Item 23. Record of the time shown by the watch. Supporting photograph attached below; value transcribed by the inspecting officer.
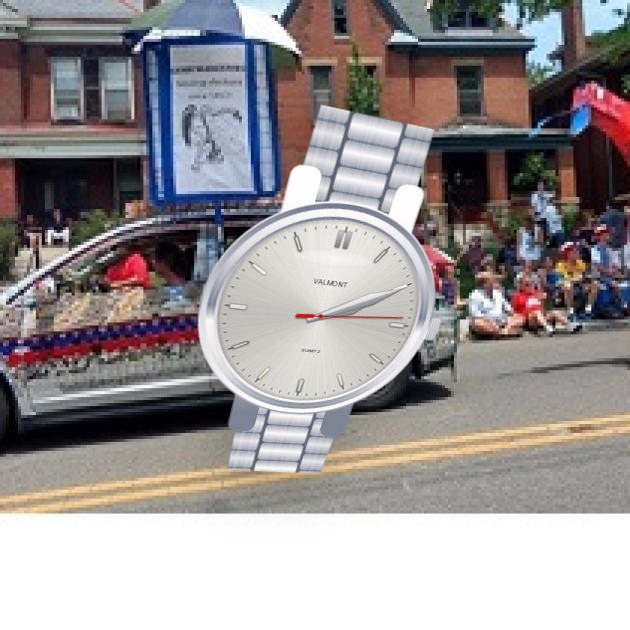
2:10:14
